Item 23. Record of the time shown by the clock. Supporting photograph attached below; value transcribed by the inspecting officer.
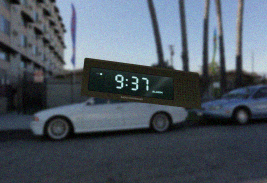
9:37
